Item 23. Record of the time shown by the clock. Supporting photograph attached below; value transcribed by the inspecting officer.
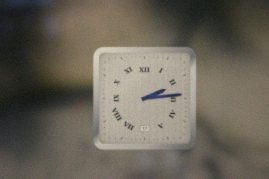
2:14
